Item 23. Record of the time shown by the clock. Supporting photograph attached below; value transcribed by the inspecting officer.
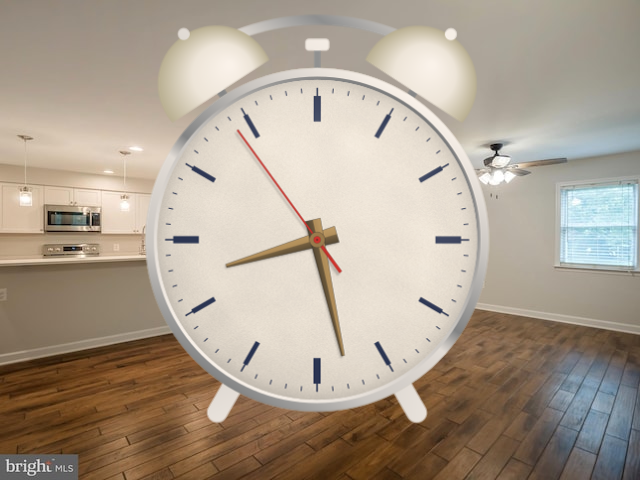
8:27:54
